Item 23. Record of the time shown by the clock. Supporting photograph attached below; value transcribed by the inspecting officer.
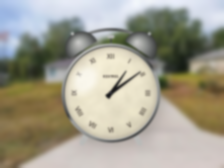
1:09
